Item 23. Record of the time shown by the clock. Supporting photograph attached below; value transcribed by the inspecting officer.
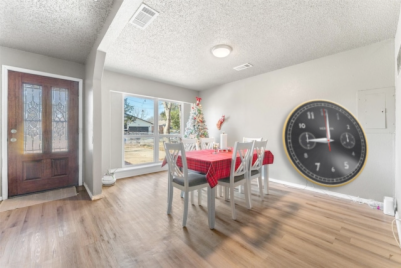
9:01
